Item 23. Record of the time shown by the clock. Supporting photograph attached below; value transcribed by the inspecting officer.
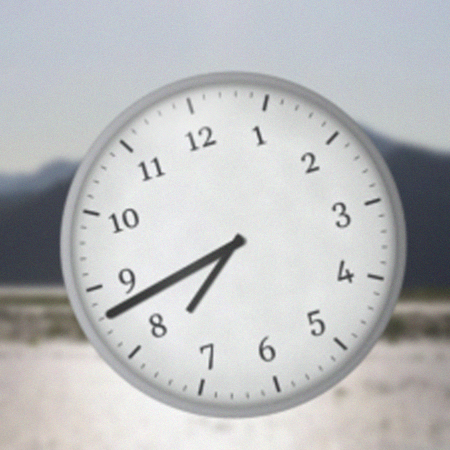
7:43
